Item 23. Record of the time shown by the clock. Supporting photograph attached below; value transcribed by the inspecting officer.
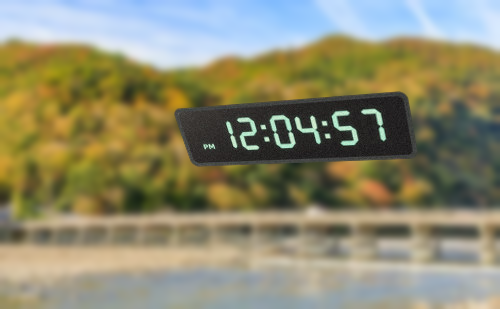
12:04:57
